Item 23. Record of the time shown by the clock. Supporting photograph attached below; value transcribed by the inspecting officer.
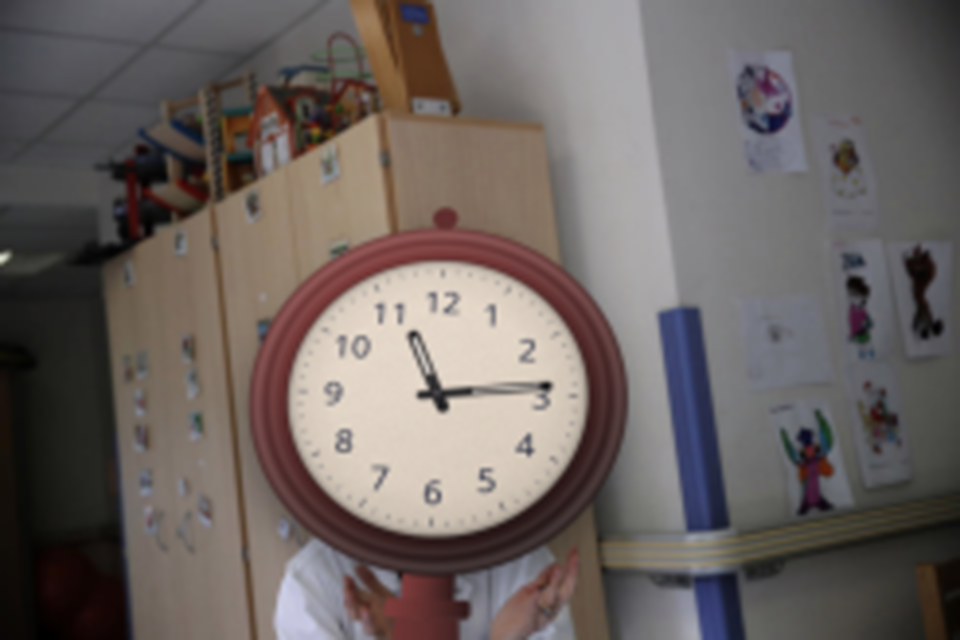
11:14
